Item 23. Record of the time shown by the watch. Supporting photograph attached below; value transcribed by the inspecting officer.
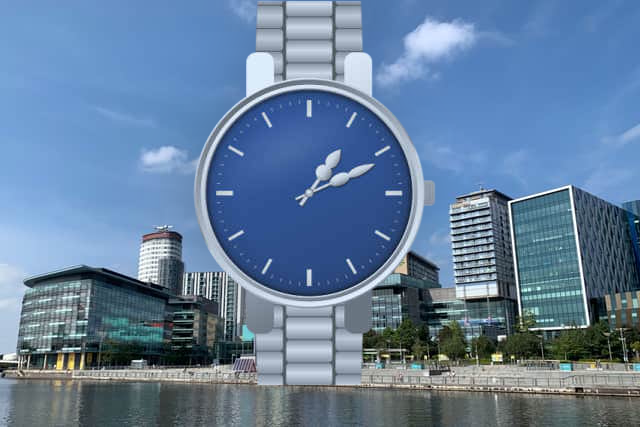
1:11
